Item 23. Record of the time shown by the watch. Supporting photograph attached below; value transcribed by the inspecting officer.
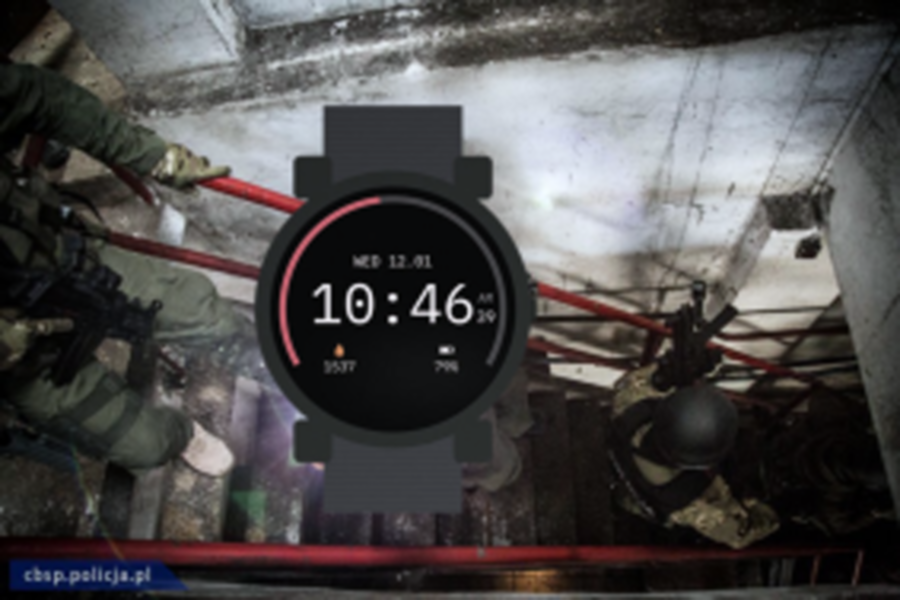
10:46
